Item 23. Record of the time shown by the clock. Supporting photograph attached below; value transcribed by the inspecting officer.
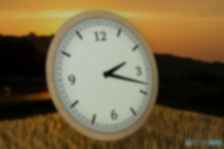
2:18
